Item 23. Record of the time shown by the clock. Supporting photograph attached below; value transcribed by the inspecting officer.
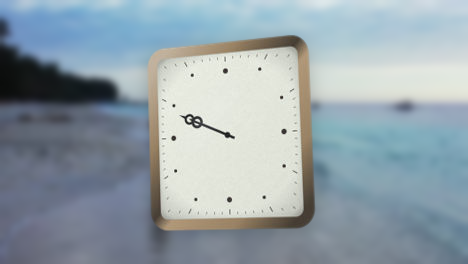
9:49
